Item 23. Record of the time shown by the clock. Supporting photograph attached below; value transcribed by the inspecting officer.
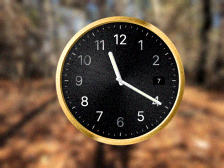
11:20
